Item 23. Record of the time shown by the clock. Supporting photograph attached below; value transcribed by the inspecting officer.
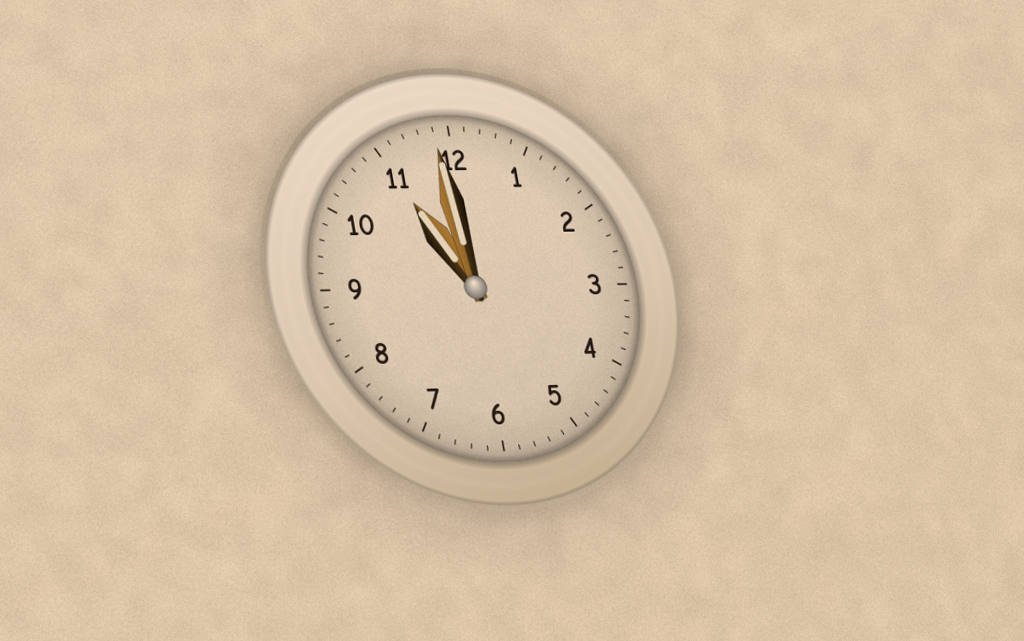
10:59
